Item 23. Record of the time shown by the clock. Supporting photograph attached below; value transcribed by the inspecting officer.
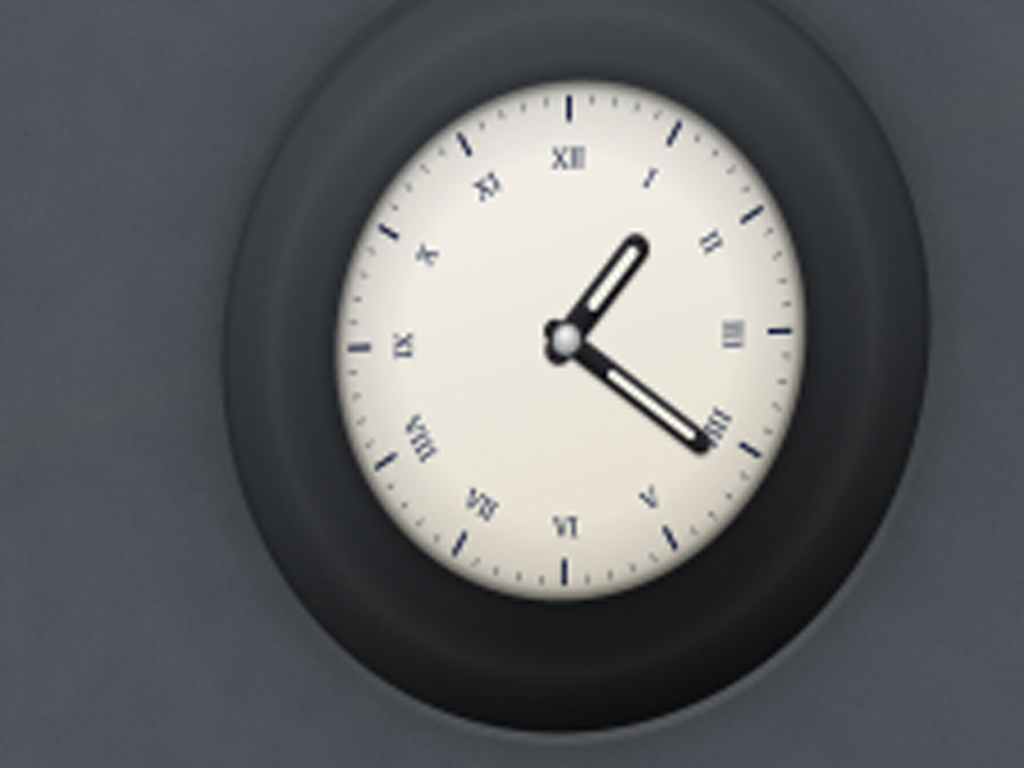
1:21
